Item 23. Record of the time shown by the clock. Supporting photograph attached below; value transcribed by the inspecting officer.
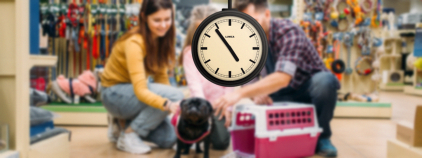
4:54
